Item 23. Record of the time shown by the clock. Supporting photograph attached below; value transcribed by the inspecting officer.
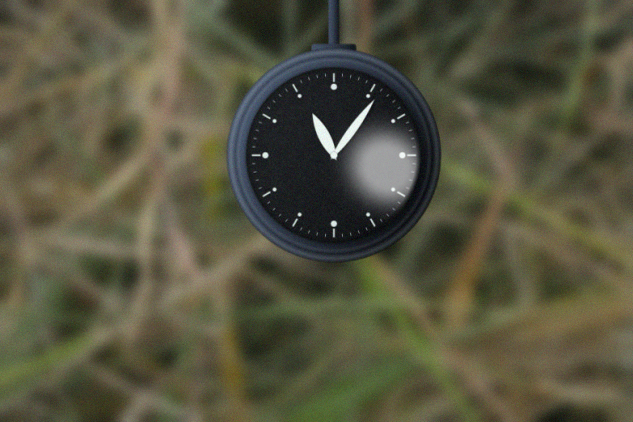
11:06
